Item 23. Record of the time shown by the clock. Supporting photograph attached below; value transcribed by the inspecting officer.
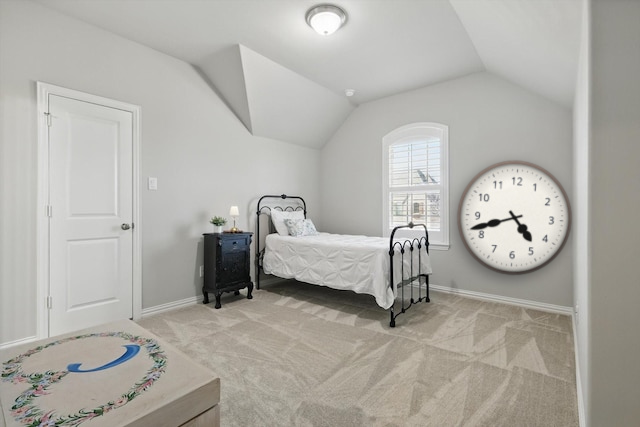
4:42
